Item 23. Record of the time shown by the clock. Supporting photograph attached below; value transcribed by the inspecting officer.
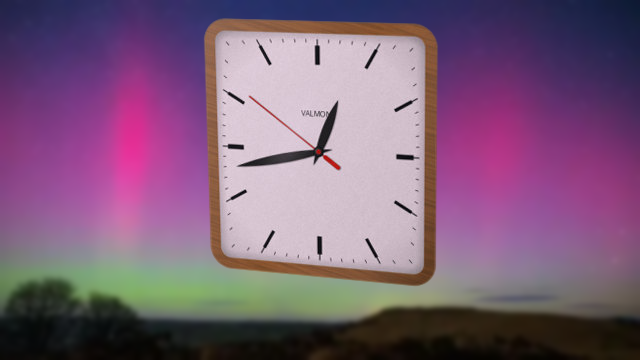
12:42:51
